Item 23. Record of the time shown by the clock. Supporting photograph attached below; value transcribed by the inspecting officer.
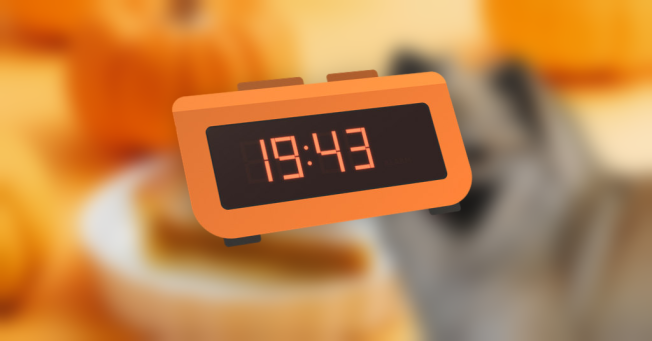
19:43
